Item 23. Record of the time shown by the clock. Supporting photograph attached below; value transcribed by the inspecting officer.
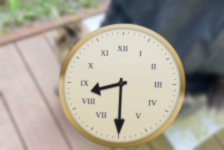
8:30
